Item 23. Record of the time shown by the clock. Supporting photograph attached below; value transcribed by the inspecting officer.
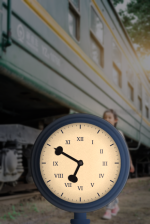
6:50
